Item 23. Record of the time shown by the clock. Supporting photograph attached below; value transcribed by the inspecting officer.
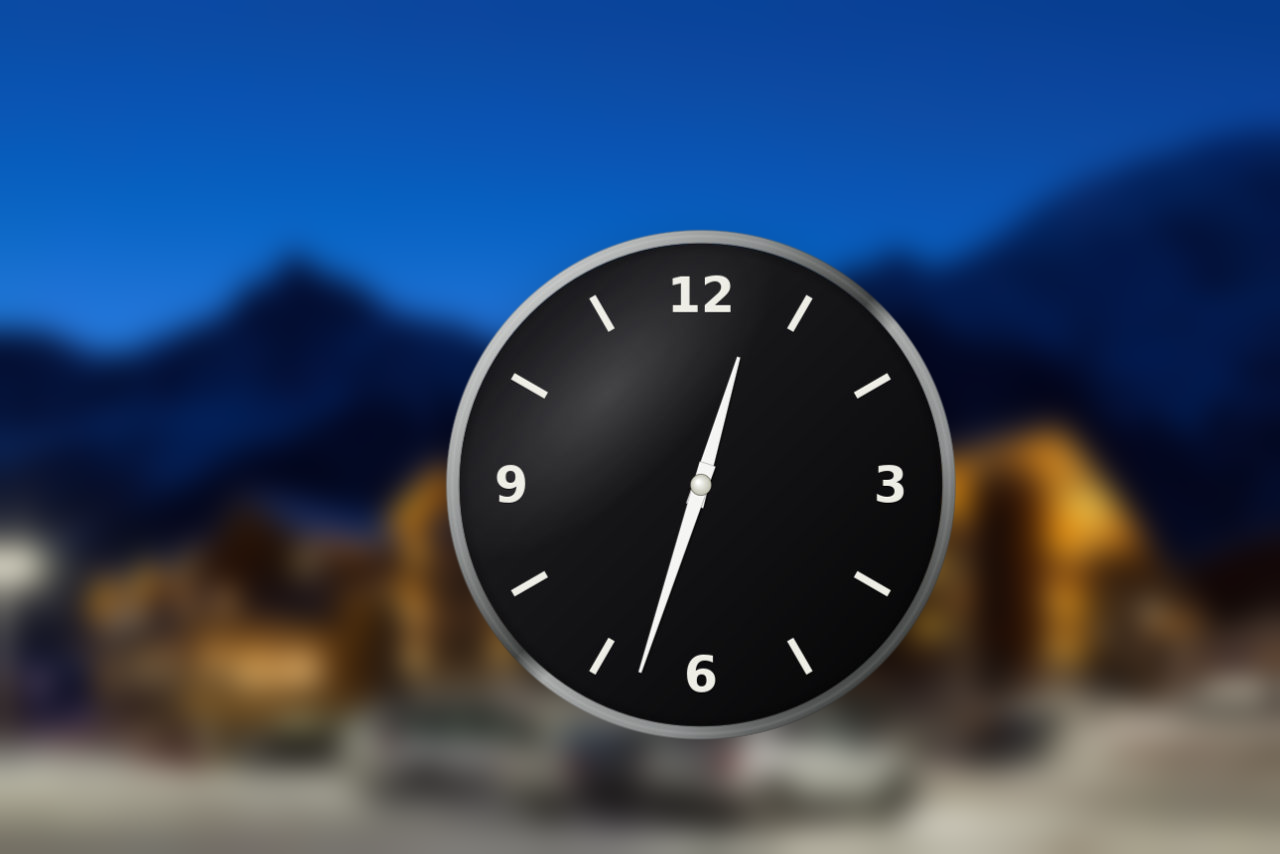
12:33
